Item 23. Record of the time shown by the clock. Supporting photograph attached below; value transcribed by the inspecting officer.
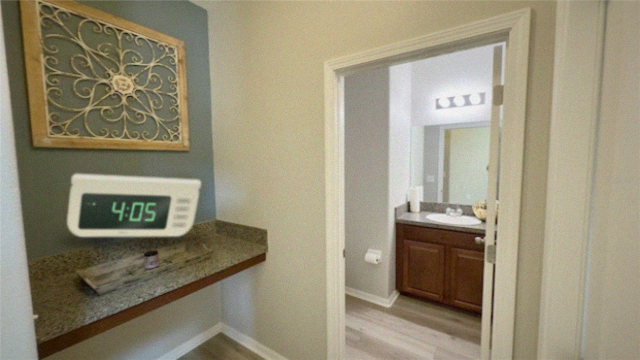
4:05
